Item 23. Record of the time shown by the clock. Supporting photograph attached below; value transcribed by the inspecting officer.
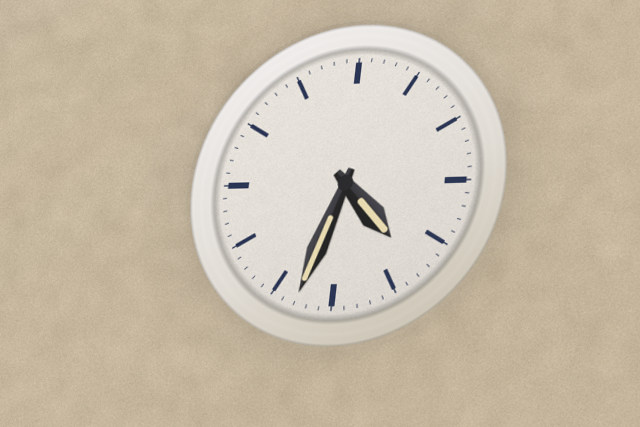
4:33
